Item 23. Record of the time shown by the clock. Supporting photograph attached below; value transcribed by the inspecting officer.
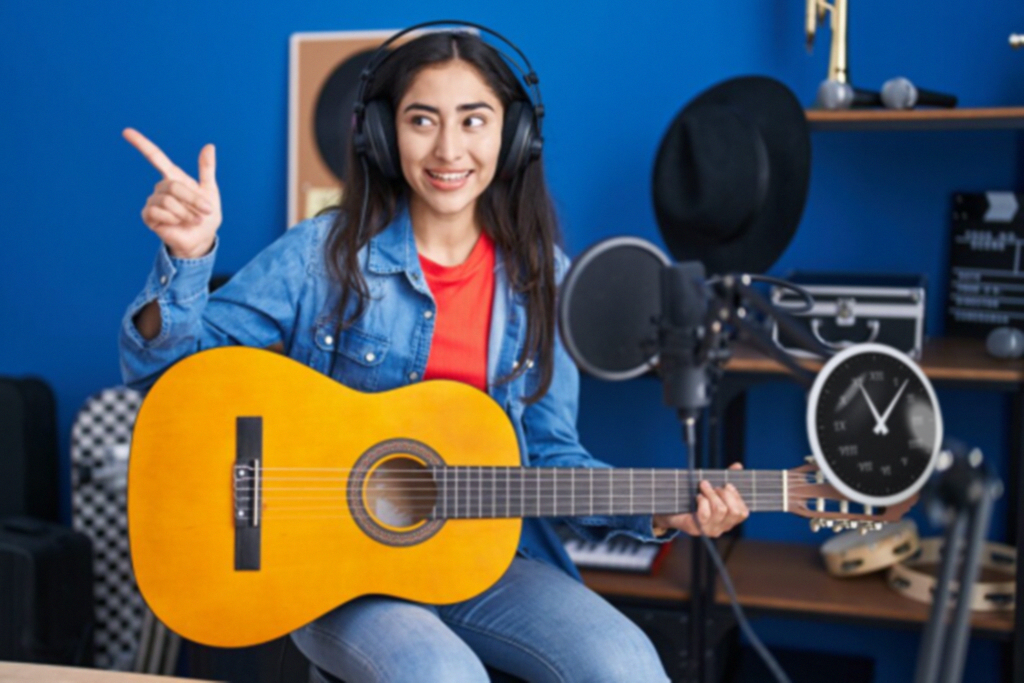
11:07
